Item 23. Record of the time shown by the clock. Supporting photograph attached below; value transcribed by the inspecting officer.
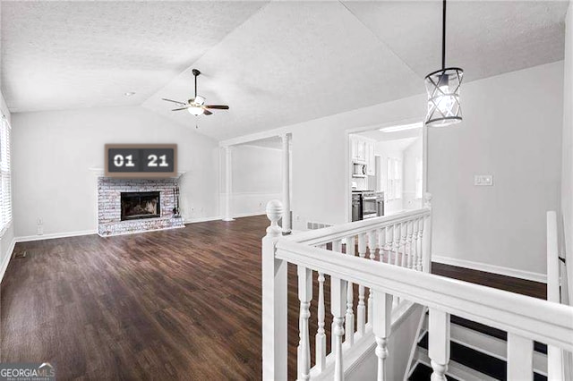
1:21
